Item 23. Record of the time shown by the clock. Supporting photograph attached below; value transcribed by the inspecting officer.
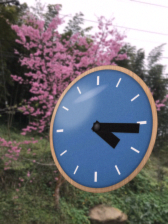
4:16
